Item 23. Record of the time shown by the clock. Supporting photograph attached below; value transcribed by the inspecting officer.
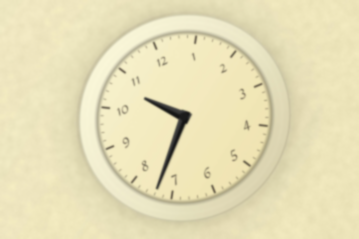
10:37
